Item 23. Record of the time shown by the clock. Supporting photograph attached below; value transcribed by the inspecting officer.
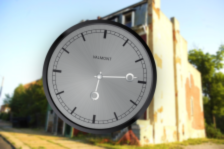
6:14
